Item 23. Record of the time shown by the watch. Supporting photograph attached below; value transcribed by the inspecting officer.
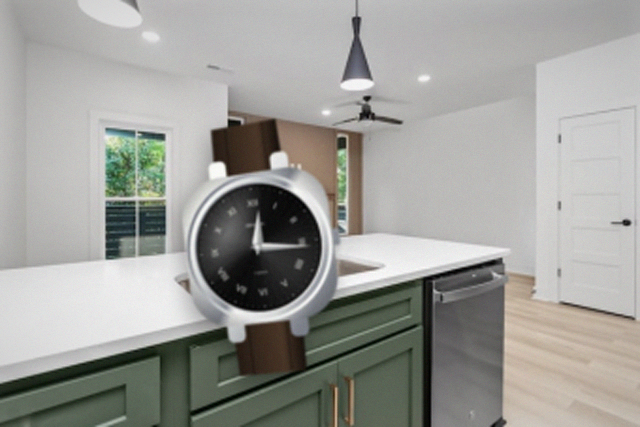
12:16
